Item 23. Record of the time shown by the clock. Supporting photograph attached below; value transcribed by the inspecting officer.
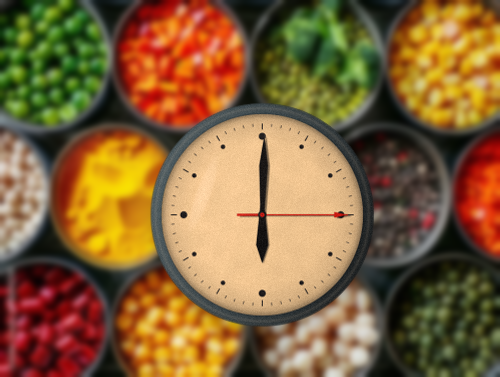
6:00:15
